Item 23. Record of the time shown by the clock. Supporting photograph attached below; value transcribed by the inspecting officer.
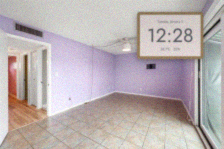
12:28
